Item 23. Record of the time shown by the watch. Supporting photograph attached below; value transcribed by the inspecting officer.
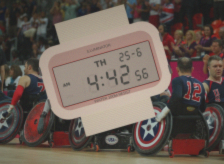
4:42:56
